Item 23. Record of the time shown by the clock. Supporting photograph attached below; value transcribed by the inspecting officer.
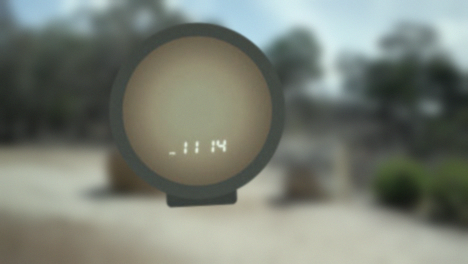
11:14
